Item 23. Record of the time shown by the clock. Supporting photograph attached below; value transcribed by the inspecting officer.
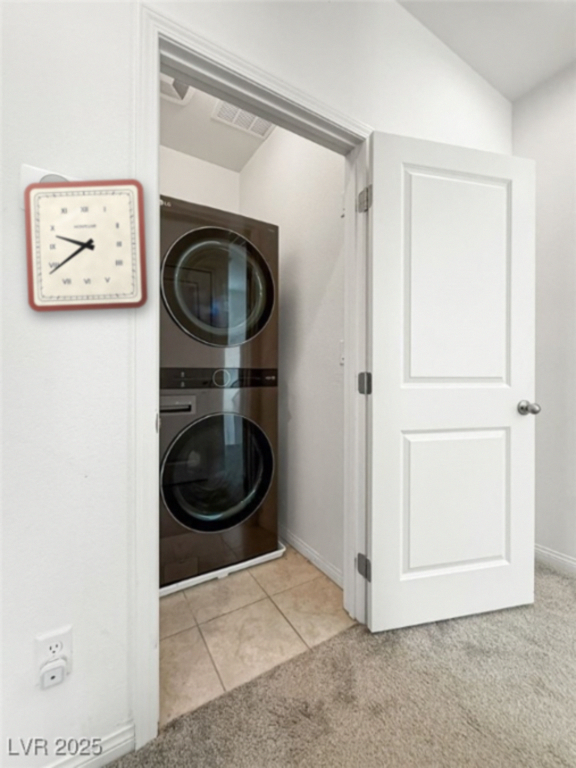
9:39
